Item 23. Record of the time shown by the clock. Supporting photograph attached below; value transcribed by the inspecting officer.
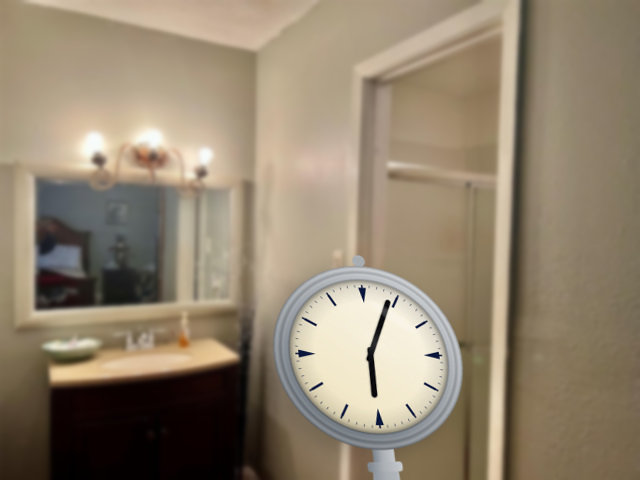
6:04
